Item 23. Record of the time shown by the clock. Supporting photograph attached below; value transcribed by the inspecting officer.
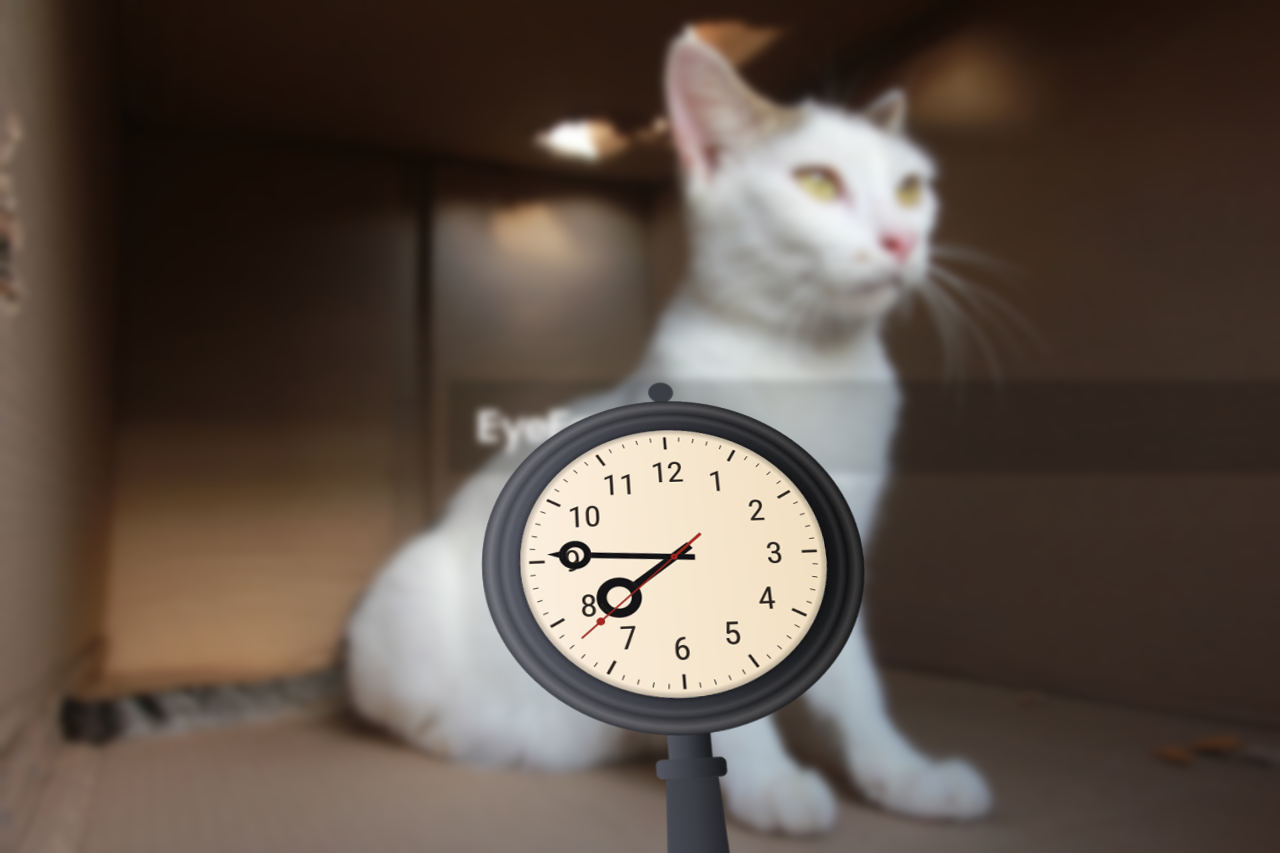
7:45:38
